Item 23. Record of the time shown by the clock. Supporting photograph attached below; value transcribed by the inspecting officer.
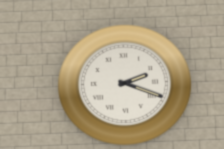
2:19
